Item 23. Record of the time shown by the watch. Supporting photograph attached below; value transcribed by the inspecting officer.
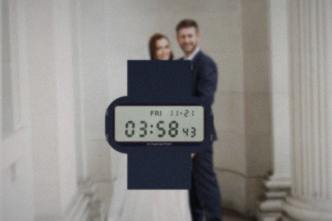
3:58:43
